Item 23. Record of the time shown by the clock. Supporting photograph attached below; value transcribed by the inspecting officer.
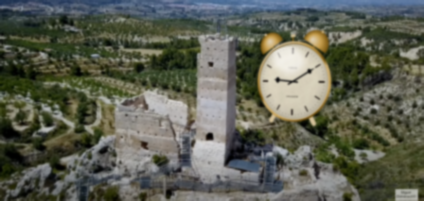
9:10
